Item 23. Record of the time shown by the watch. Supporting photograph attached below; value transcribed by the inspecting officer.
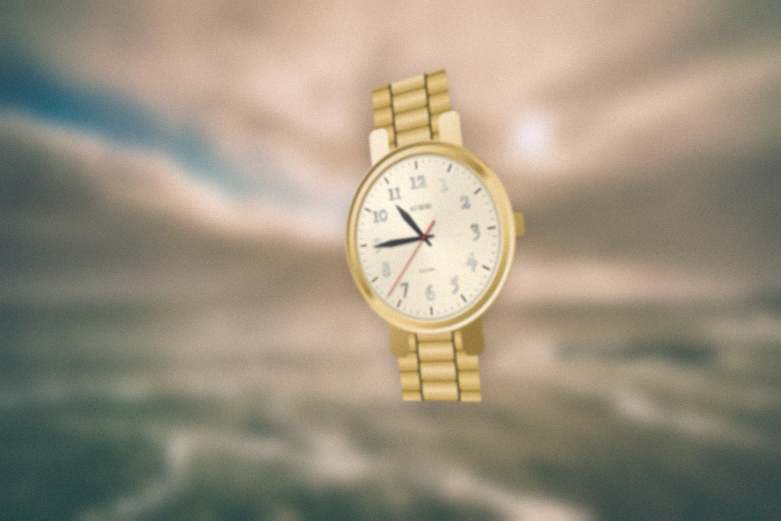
10:44:37
